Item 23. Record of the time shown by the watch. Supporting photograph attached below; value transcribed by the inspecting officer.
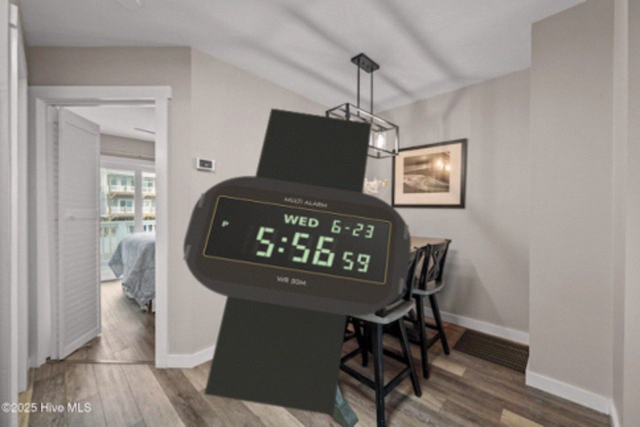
5:56:59
